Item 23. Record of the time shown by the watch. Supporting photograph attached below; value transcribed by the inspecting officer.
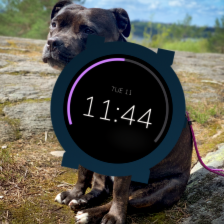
11:44
